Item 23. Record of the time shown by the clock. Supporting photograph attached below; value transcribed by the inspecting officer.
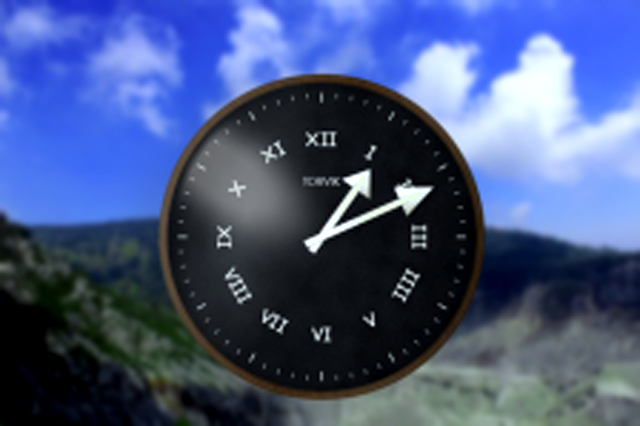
1:11
